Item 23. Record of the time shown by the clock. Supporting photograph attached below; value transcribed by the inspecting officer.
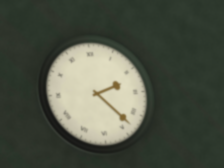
2:23
